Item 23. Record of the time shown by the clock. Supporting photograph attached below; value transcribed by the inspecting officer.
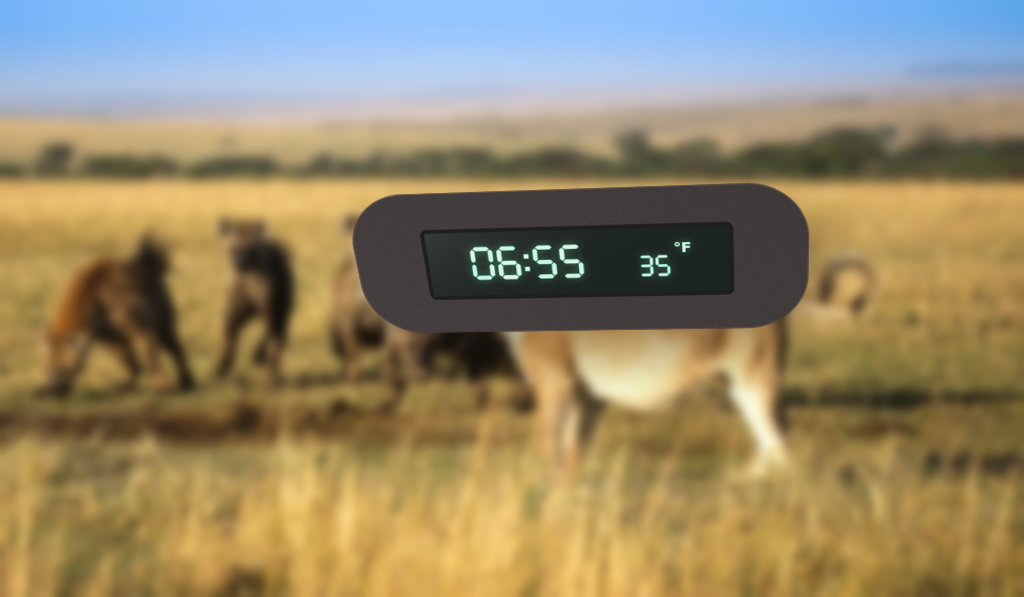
6:55
